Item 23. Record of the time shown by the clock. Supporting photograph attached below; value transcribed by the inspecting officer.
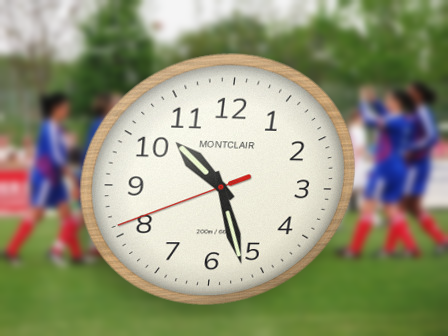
10:26:41
